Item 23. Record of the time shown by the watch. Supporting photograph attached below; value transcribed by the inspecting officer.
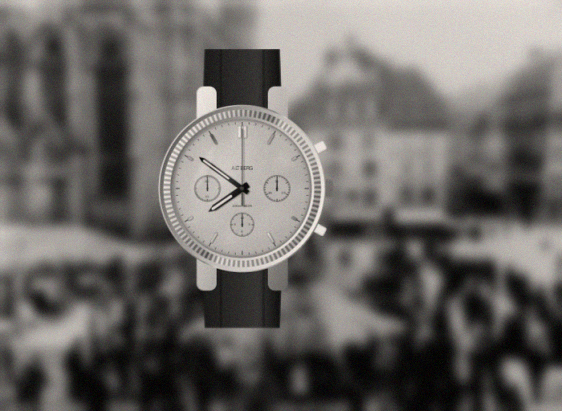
7:51
